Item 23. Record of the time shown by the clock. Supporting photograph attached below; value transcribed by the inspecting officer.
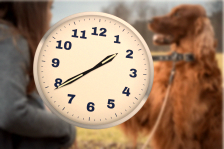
1:39
